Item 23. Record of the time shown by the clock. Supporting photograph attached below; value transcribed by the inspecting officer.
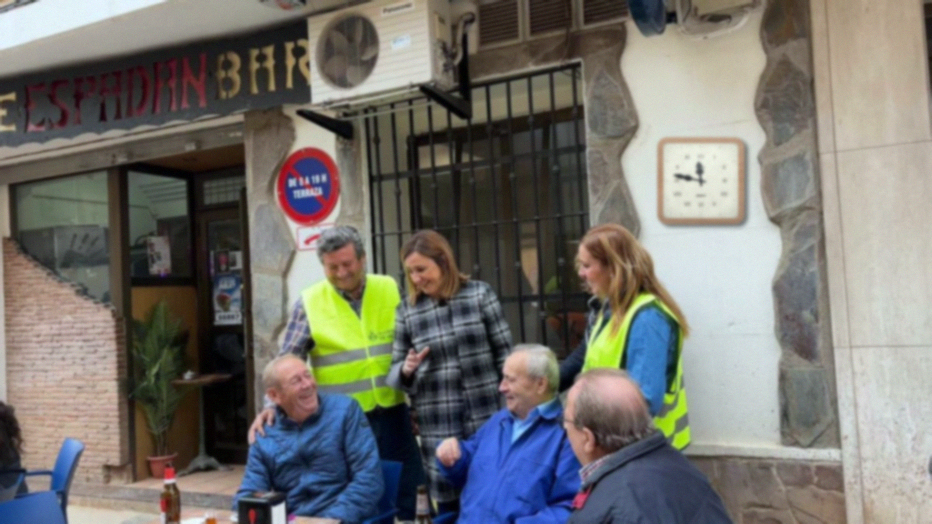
11:47
